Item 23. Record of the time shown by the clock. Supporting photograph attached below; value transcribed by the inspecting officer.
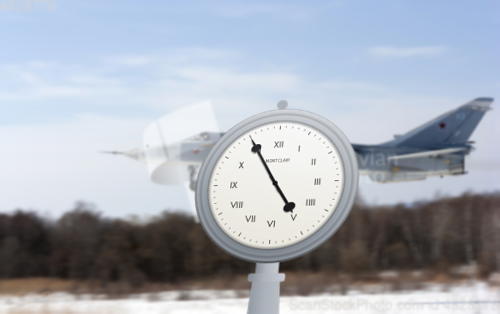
4:55
